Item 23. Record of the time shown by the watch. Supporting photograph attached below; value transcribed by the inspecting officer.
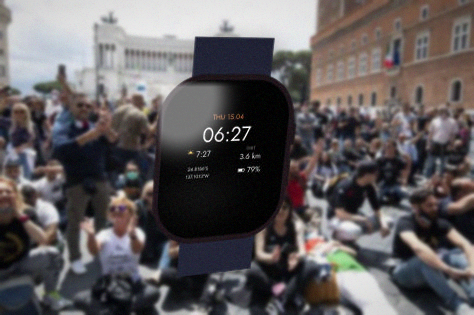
6:27
